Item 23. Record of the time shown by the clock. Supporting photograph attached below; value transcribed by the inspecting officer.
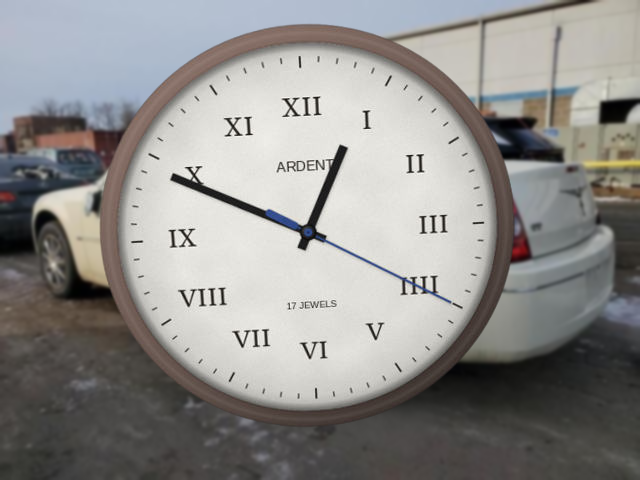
12:49:20
